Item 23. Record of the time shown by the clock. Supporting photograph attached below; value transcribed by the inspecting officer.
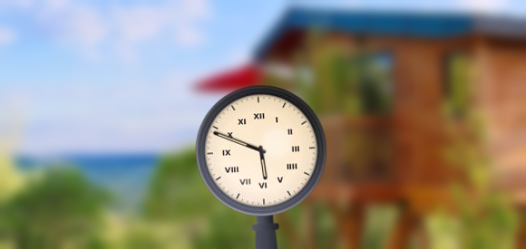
5:49
